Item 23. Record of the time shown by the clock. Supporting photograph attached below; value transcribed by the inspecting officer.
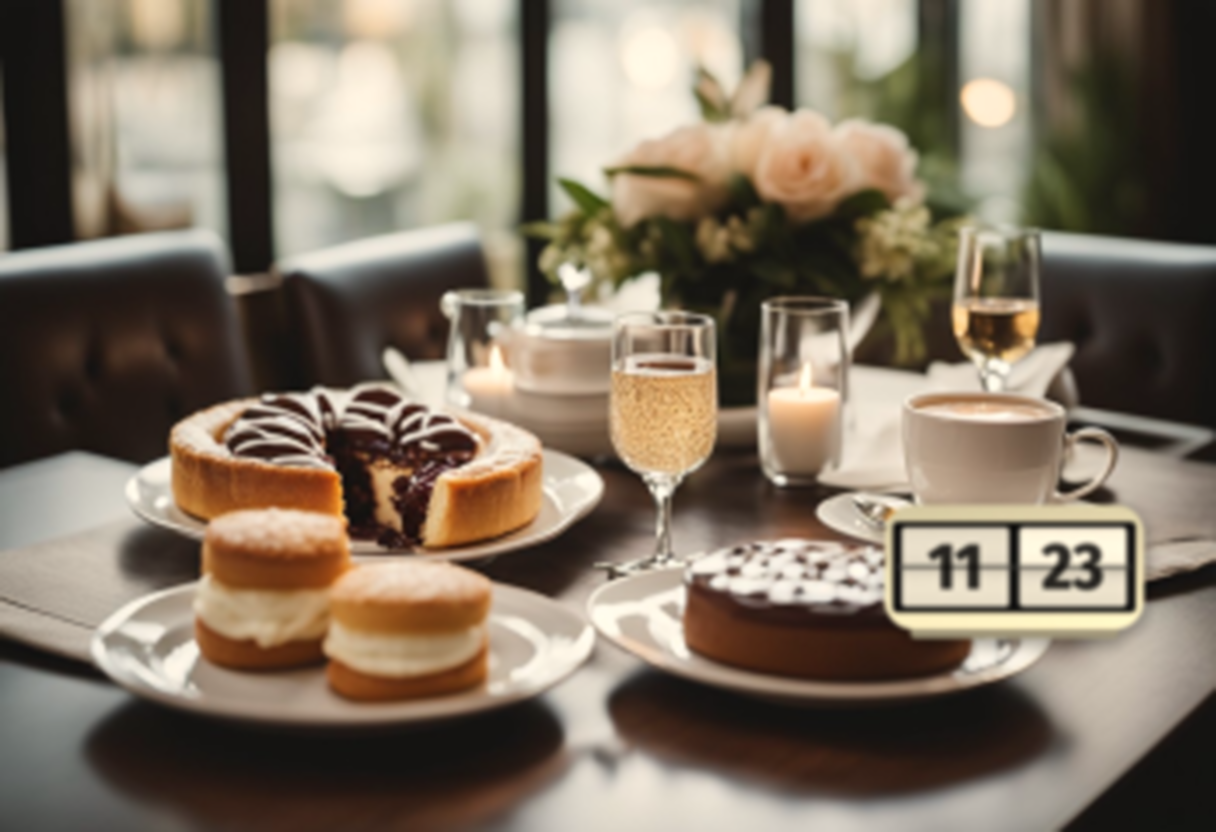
11:23
